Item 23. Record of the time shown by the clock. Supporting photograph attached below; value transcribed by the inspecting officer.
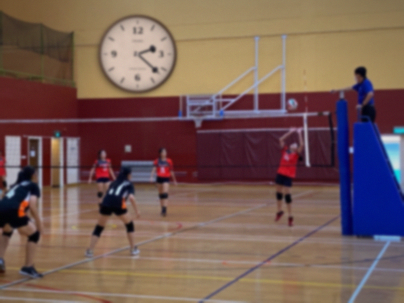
2:22
